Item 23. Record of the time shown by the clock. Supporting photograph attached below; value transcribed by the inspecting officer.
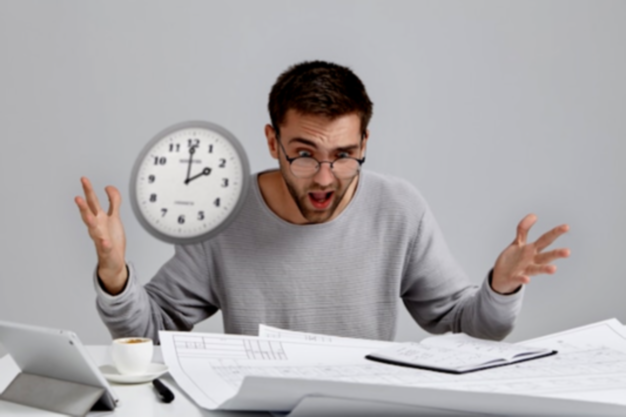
2:00
